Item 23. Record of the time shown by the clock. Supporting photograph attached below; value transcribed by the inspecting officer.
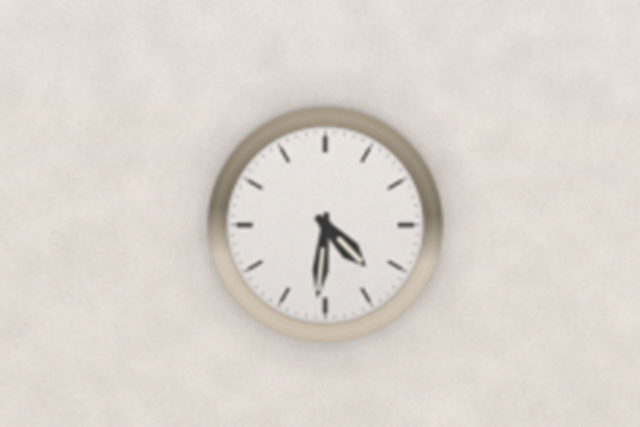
4:31
